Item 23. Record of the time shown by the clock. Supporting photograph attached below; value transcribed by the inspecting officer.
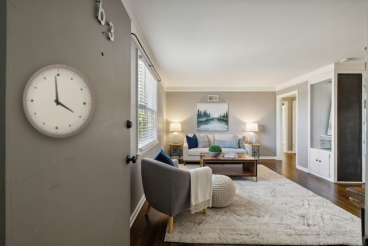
3:59
